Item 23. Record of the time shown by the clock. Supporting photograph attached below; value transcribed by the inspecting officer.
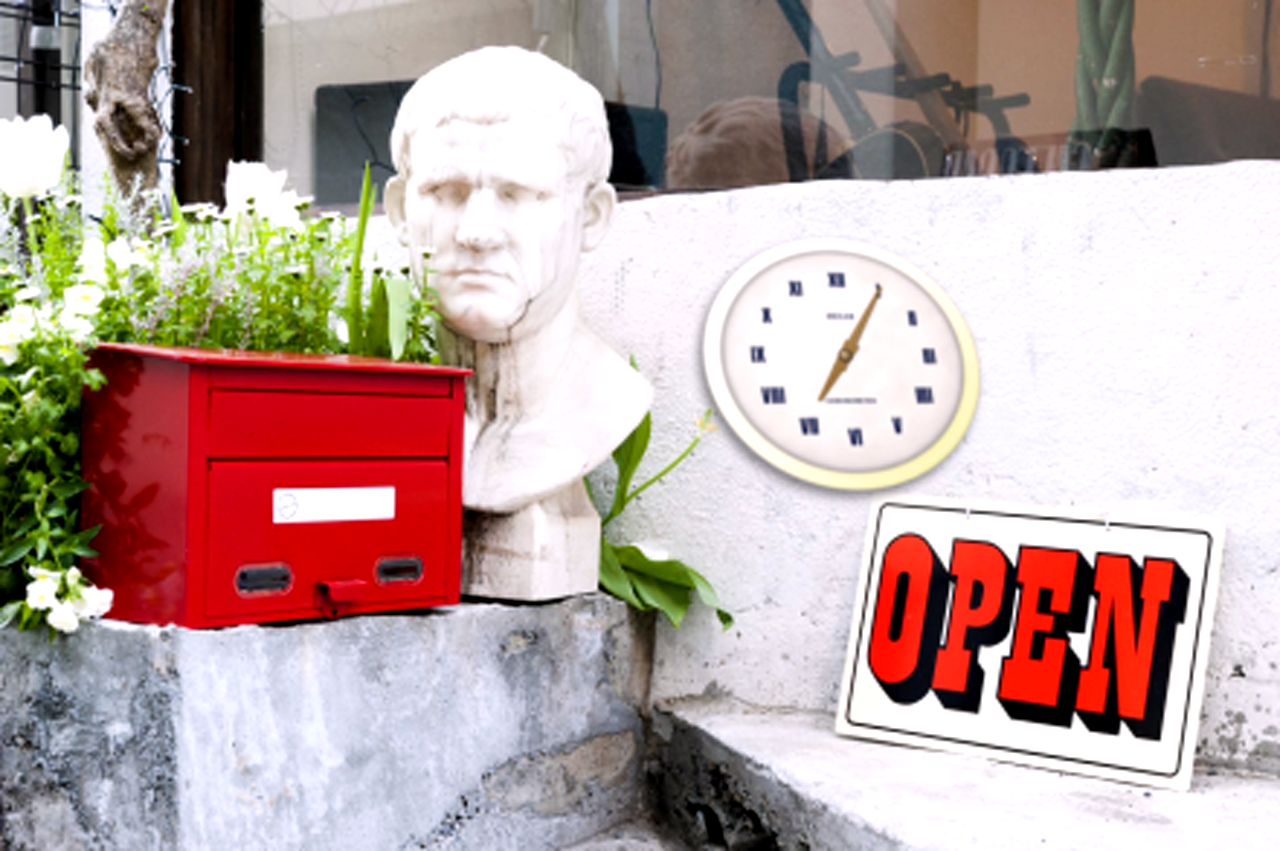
7:05
